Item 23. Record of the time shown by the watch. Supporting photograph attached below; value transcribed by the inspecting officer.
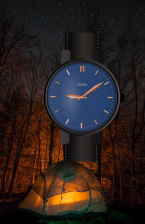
9:09
